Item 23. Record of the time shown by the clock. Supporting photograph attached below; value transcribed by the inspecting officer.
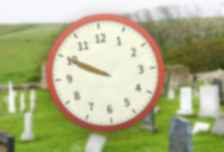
9:50
